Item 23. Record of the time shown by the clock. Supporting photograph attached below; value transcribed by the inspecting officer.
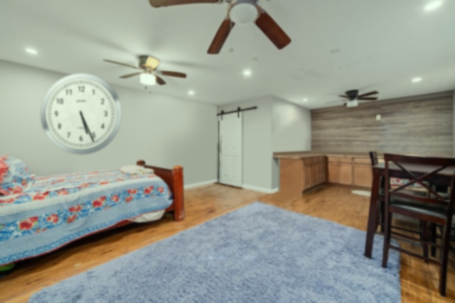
5:26
